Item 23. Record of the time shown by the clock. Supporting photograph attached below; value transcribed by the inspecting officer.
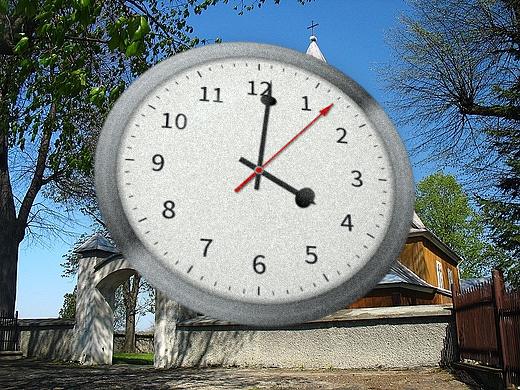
4:01:07
